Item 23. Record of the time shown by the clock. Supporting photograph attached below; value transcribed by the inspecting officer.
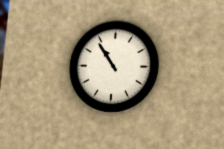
10:54
